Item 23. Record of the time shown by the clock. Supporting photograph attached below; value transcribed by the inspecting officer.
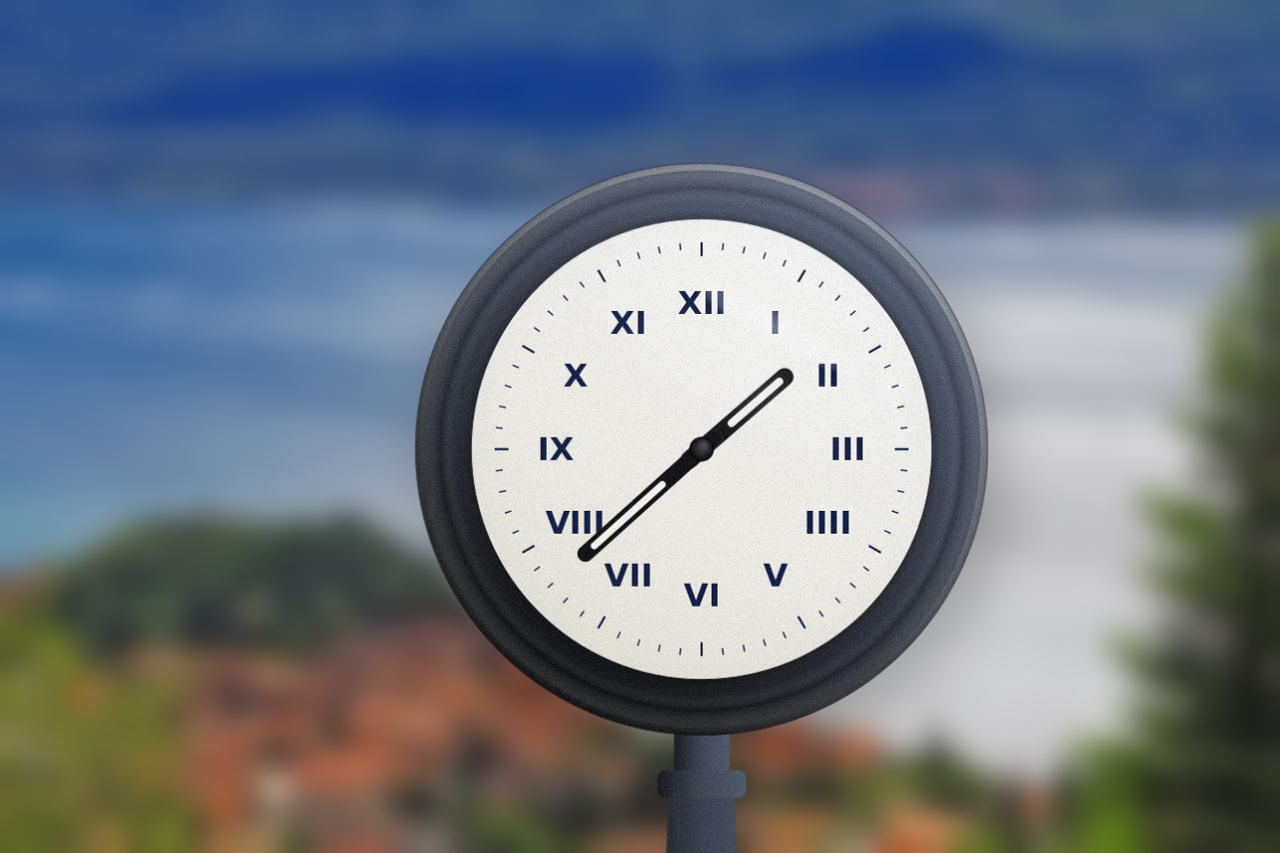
1:38
